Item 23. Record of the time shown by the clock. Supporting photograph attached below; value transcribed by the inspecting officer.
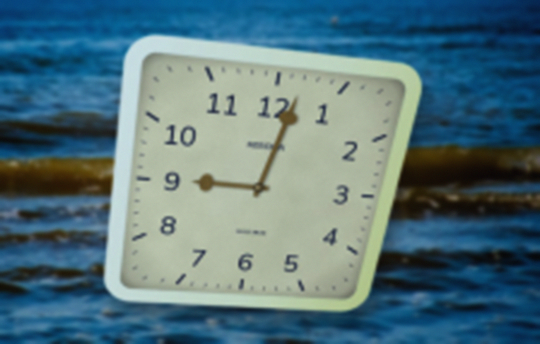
9:02
